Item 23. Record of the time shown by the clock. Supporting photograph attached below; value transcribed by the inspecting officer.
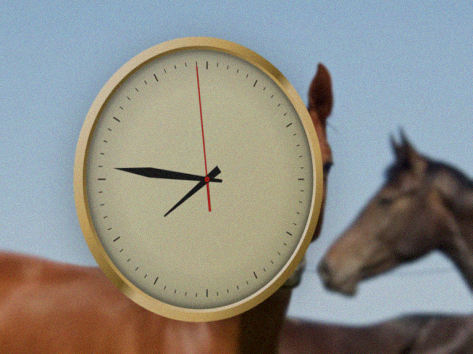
7:45:59
